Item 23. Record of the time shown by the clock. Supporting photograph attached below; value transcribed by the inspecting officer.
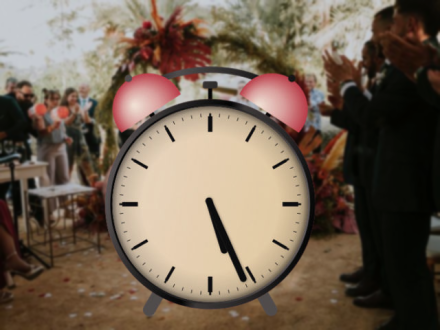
5:26
